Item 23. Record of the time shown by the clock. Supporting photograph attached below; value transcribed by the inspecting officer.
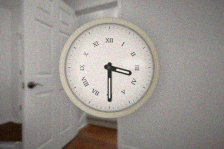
3:30
